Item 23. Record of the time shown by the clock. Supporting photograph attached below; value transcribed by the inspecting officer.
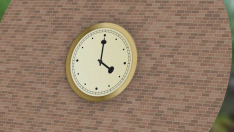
4:00
